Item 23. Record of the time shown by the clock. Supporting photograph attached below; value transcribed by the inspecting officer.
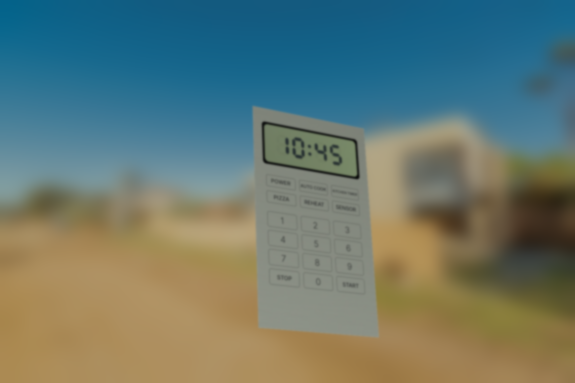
10:45
